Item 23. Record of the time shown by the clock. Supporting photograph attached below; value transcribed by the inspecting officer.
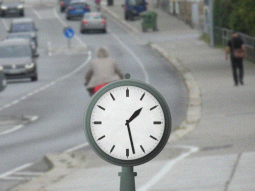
1:28
